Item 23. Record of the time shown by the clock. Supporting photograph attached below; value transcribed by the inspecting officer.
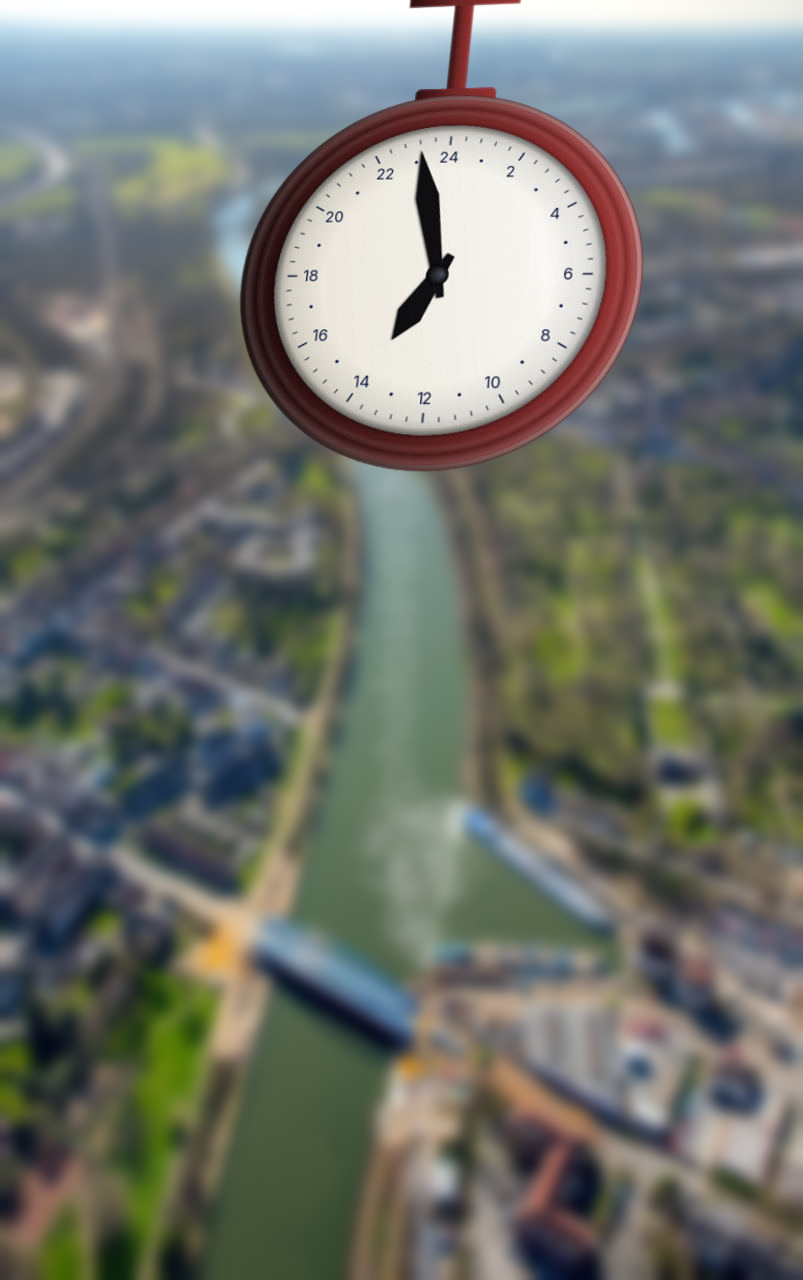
13:58
